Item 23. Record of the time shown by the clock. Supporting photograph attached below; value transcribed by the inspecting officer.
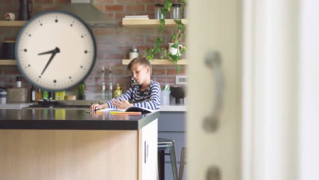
8:35
